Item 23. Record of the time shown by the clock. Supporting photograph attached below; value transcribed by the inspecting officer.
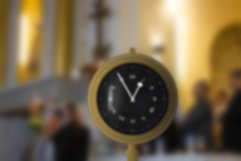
12:55
